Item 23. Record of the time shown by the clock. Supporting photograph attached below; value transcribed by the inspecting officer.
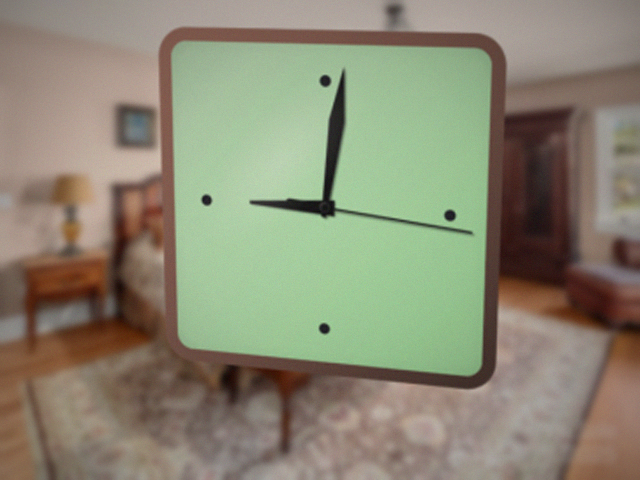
9:01:16
